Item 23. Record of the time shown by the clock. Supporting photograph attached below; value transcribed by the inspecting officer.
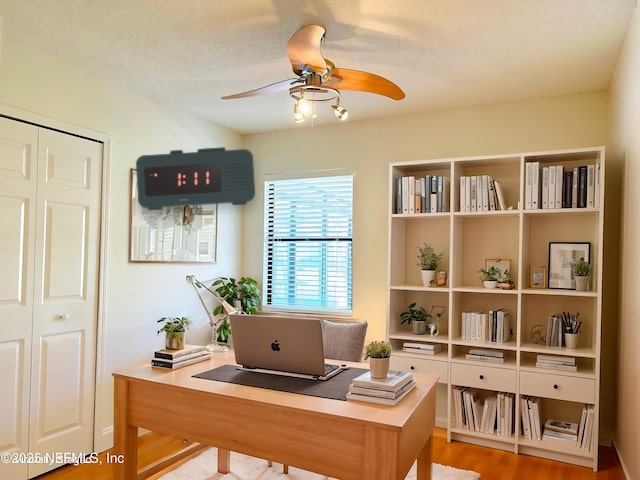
1:11
